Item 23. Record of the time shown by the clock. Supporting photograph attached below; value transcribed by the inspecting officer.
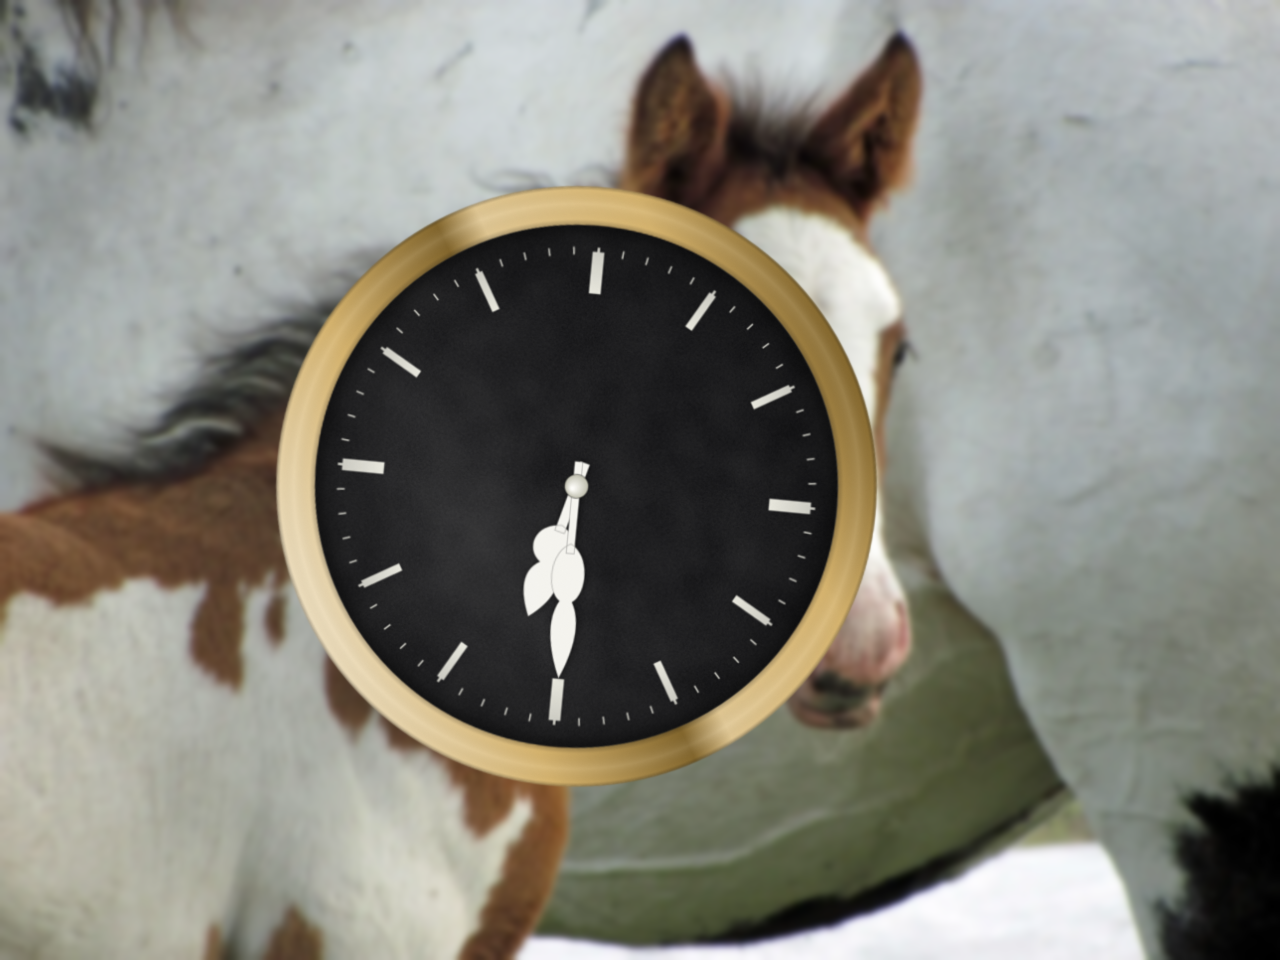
6:30
